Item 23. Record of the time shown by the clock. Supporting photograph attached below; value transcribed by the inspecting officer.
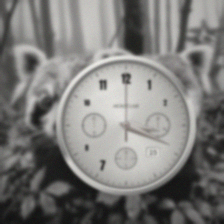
3:19
